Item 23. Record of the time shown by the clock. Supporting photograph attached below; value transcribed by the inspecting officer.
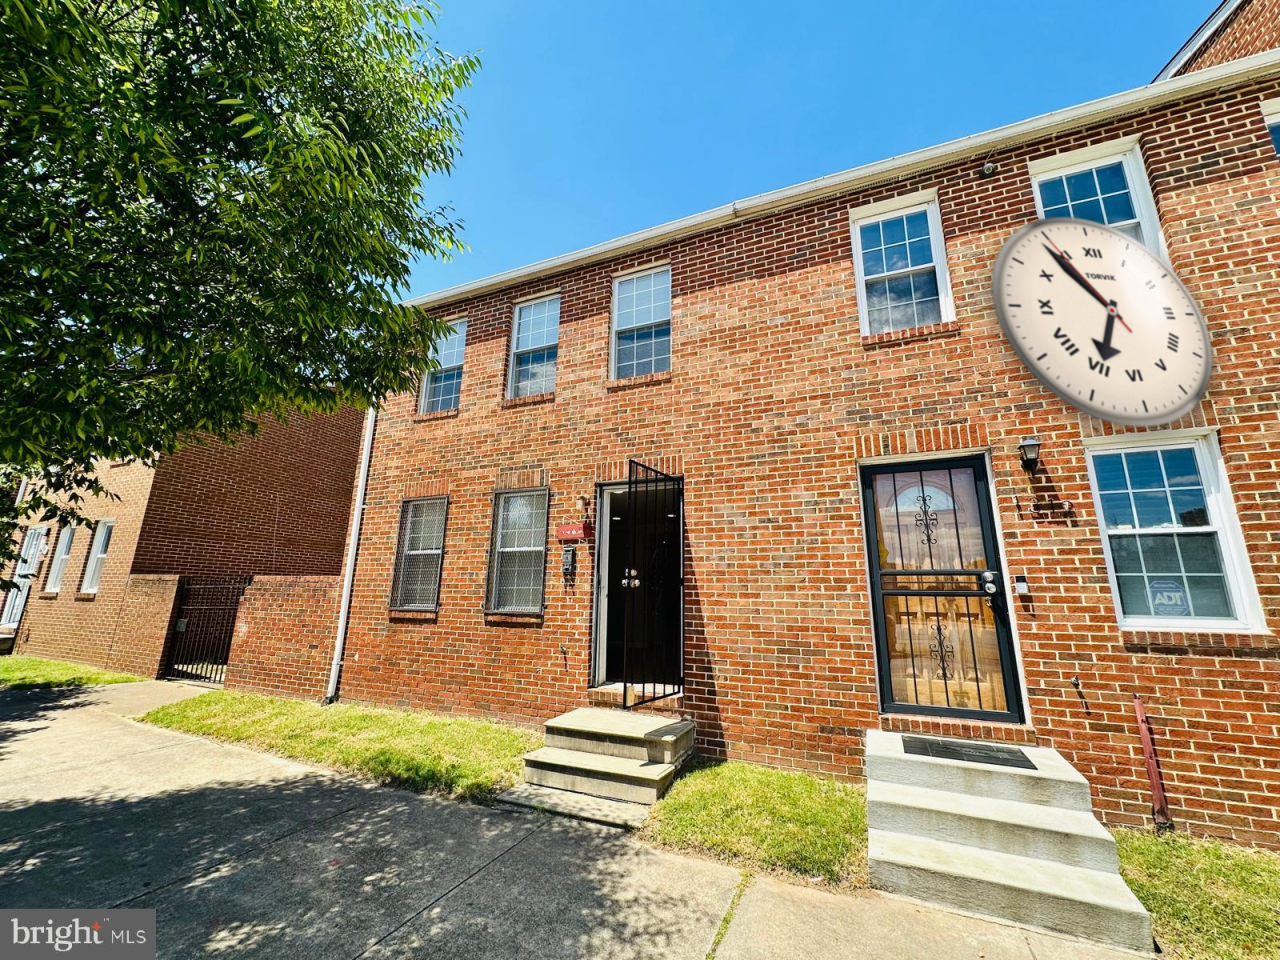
6:53:55
